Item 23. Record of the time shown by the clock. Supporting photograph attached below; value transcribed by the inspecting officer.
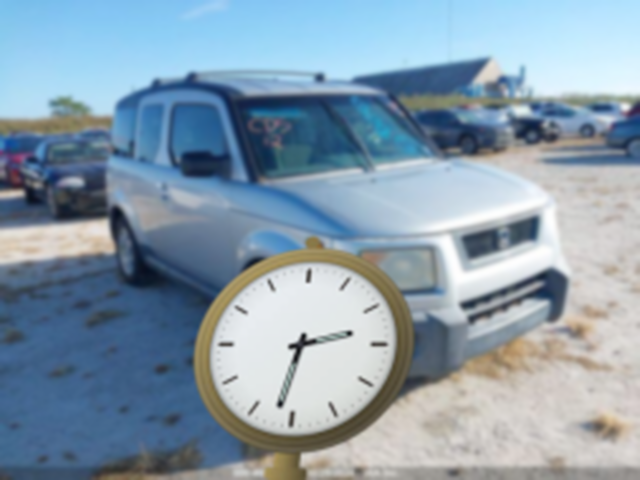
2:32
